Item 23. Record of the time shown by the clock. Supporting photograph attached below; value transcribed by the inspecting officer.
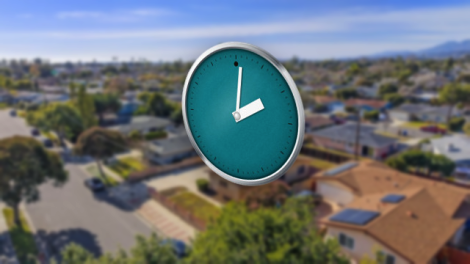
2:01
